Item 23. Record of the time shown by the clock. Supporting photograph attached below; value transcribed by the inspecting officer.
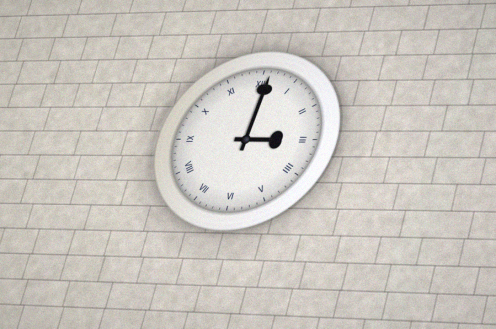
3:01
